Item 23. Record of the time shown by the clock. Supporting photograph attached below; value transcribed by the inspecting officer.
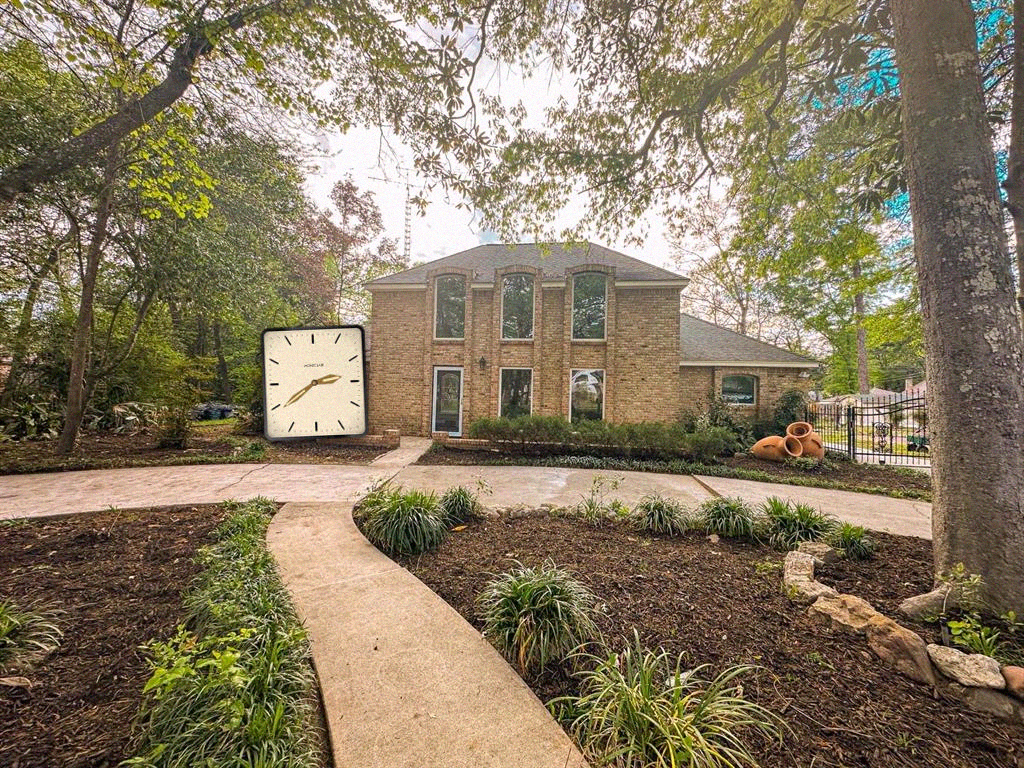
2:39
